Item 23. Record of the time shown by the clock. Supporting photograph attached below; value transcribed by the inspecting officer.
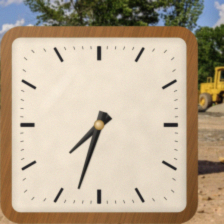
7:33
